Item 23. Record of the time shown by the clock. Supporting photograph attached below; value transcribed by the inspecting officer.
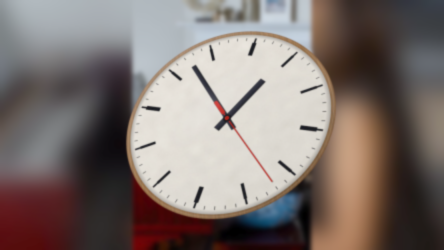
12:52:22
